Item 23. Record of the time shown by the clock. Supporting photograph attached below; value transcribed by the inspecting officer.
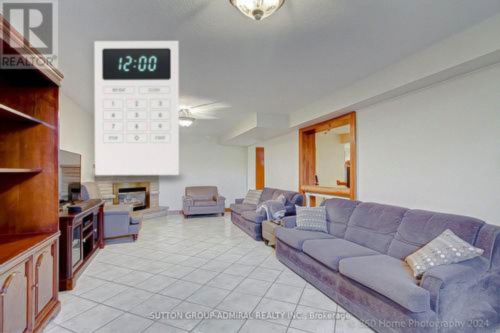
12:00
